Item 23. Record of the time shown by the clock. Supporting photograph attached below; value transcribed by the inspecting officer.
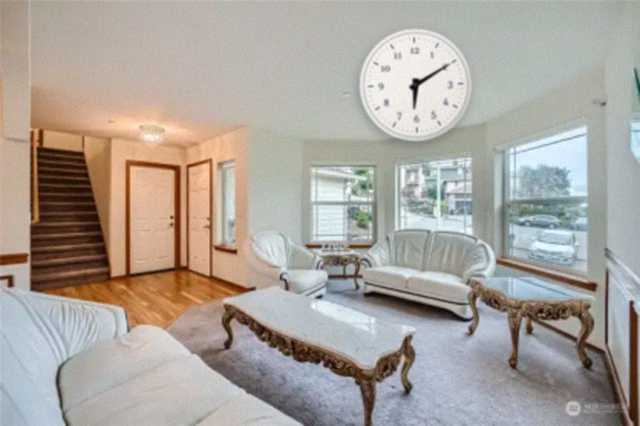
6:10
